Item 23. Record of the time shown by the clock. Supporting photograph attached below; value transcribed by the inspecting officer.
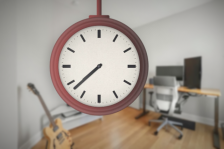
7:38
